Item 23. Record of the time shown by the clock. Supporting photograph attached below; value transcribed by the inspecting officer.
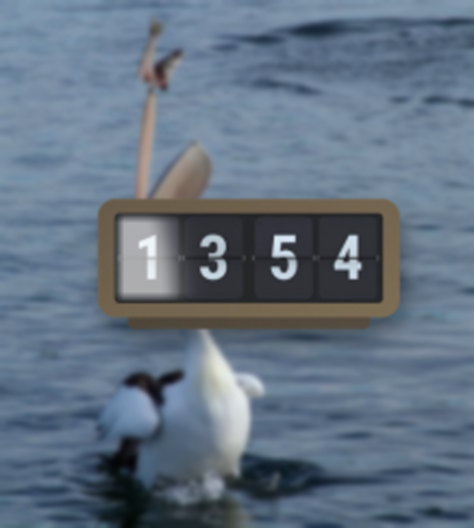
13:54
